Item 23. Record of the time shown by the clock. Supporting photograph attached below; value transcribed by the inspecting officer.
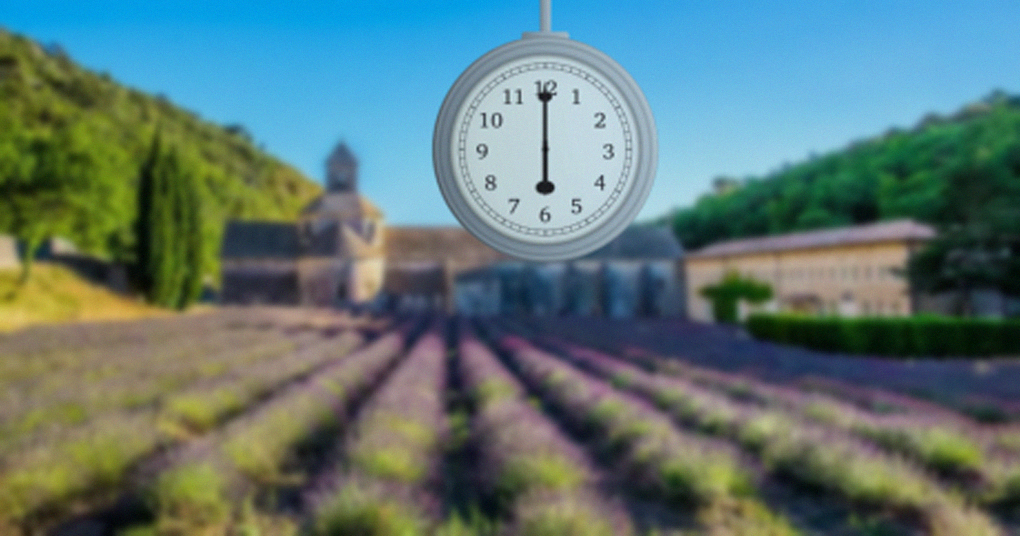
6:00
